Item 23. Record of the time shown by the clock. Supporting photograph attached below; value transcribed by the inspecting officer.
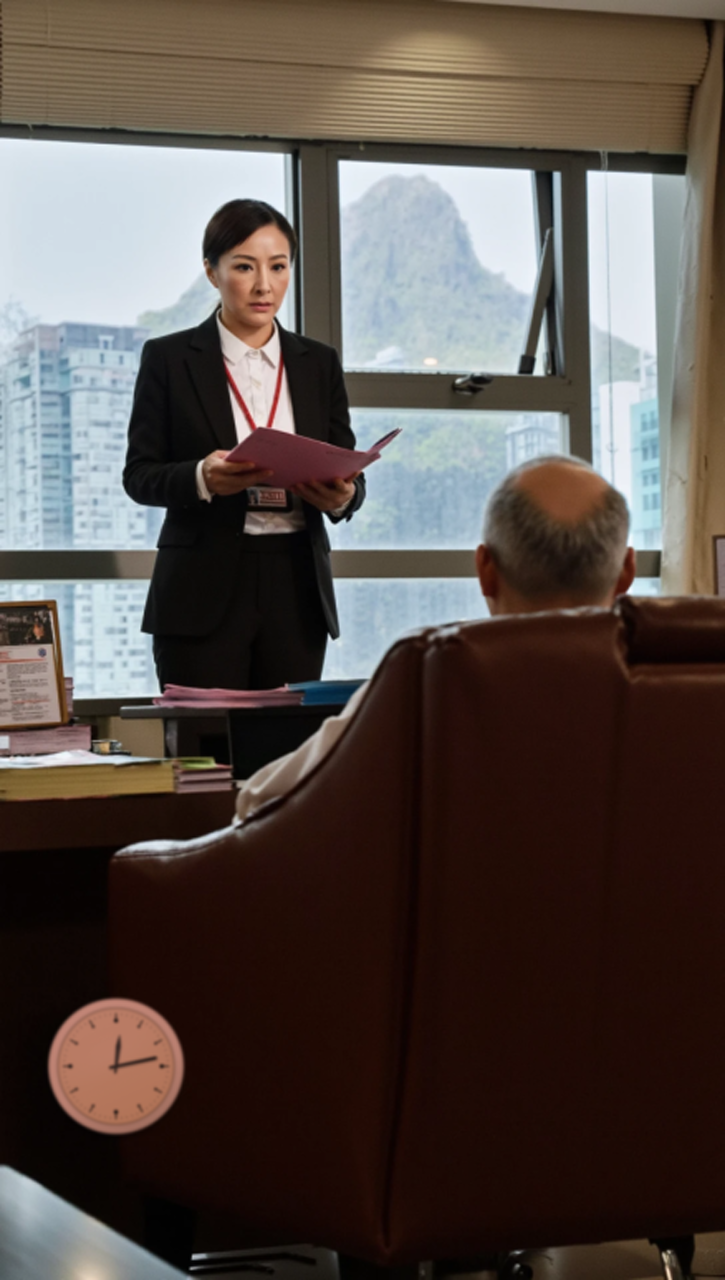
12:13
